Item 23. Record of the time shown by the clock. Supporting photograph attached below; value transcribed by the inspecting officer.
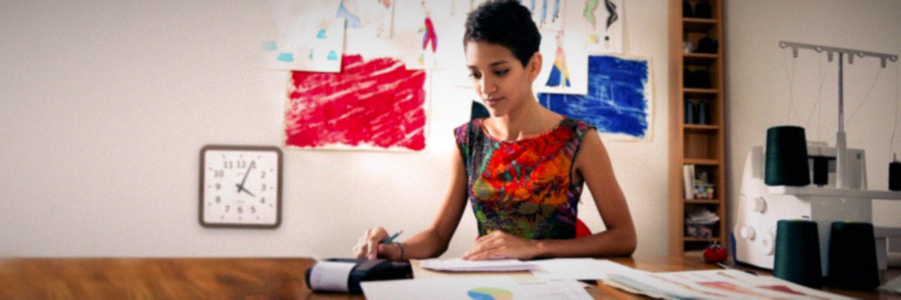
4:04
